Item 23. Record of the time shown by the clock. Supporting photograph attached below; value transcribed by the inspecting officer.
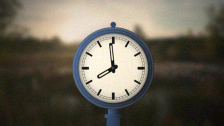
7:59
